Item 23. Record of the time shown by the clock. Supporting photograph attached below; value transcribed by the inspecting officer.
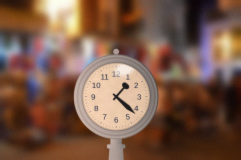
1:22
